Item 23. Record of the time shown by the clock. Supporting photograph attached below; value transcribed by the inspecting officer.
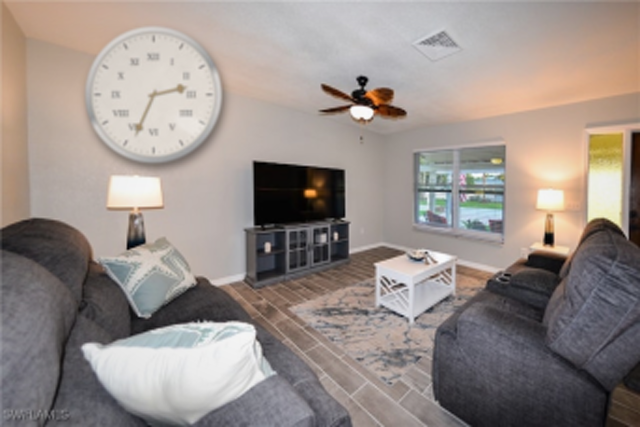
2:34
